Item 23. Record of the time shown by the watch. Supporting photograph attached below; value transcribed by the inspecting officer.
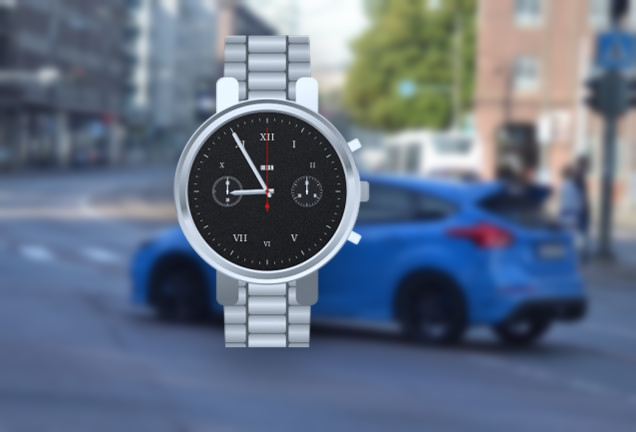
8:55
